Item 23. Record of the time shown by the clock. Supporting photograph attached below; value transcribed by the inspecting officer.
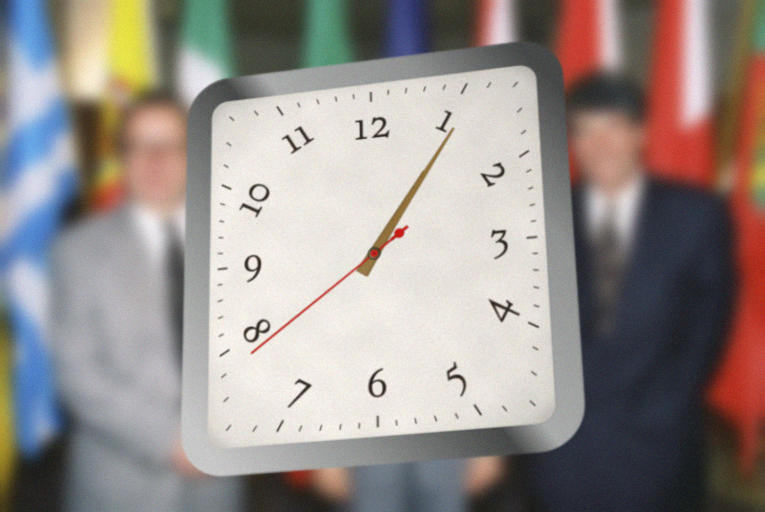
1:05:39
